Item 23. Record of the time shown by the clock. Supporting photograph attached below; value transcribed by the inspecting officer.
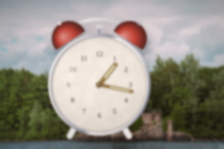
1:17
